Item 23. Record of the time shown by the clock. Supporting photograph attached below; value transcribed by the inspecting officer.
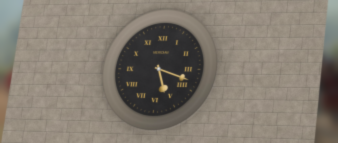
5:18
